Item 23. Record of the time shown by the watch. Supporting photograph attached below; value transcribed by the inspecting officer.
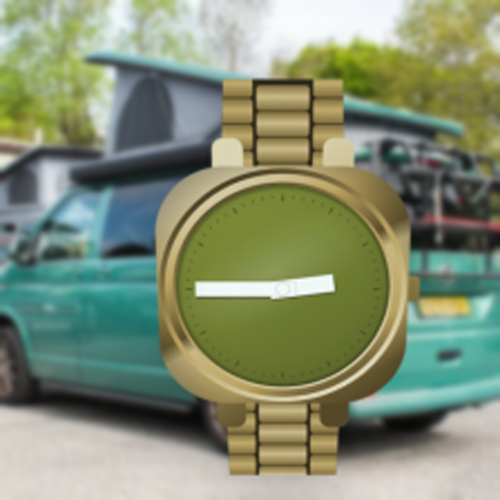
2:45
